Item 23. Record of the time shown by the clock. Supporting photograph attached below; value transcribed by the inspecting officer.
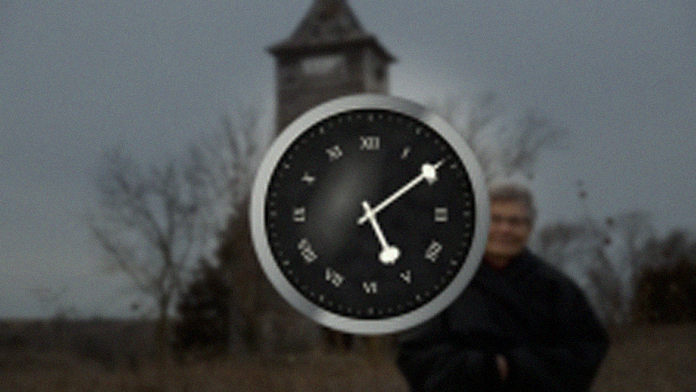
5:09
